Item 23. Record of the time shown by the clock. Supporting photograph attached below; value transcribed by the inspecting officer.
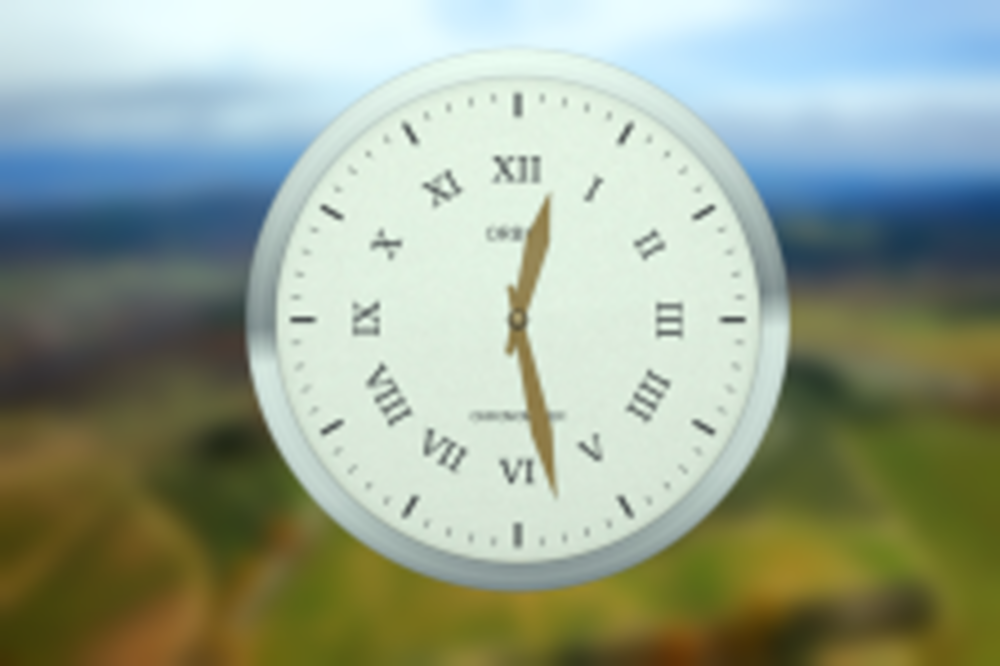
12:28
